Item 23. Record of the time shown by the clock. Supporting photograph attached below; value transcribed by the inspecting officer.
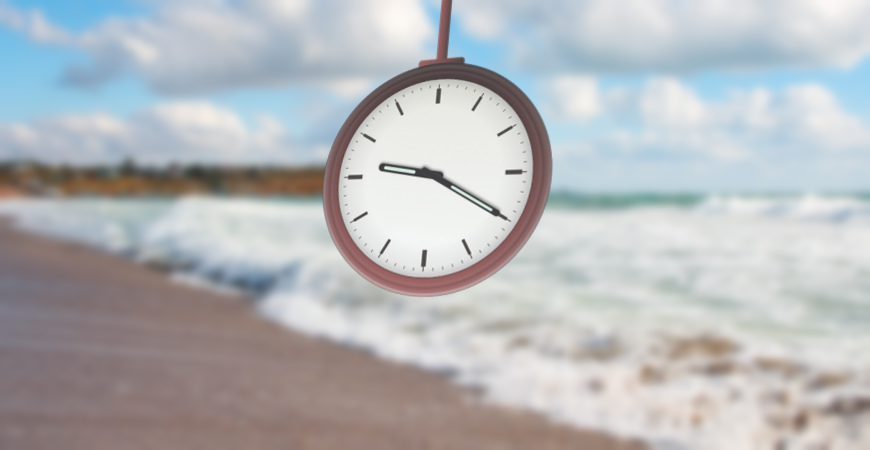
9:20
